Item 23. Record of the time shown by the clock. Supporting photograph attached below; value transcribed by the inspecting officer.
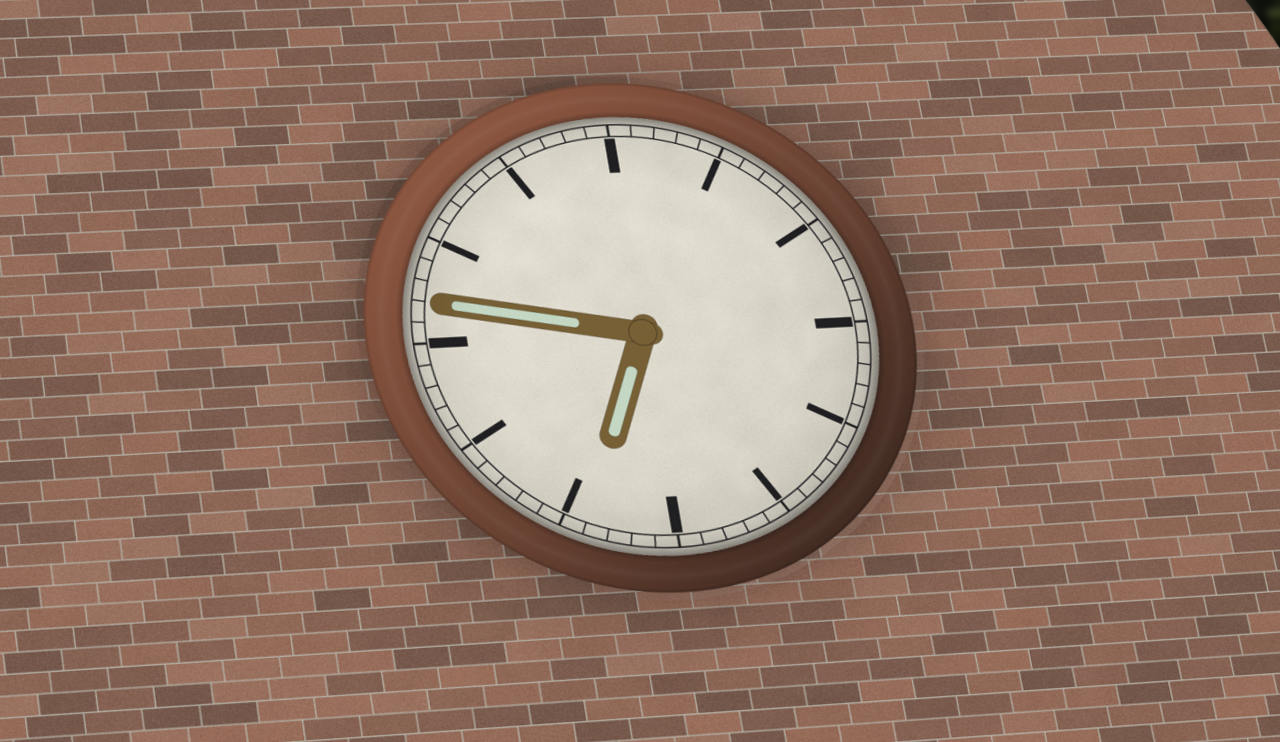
6:47
